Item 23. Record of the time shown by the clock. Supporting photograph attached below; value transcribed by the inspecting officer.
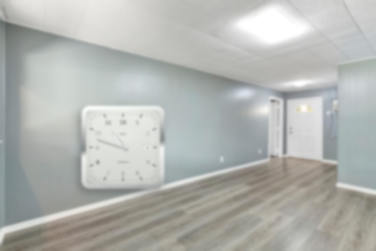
10:48
